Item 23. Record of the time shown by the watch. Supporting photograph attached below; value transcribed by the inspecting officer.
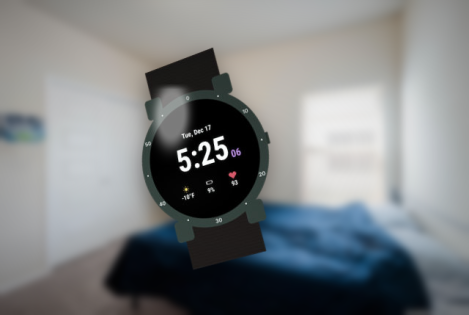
5:25:06
